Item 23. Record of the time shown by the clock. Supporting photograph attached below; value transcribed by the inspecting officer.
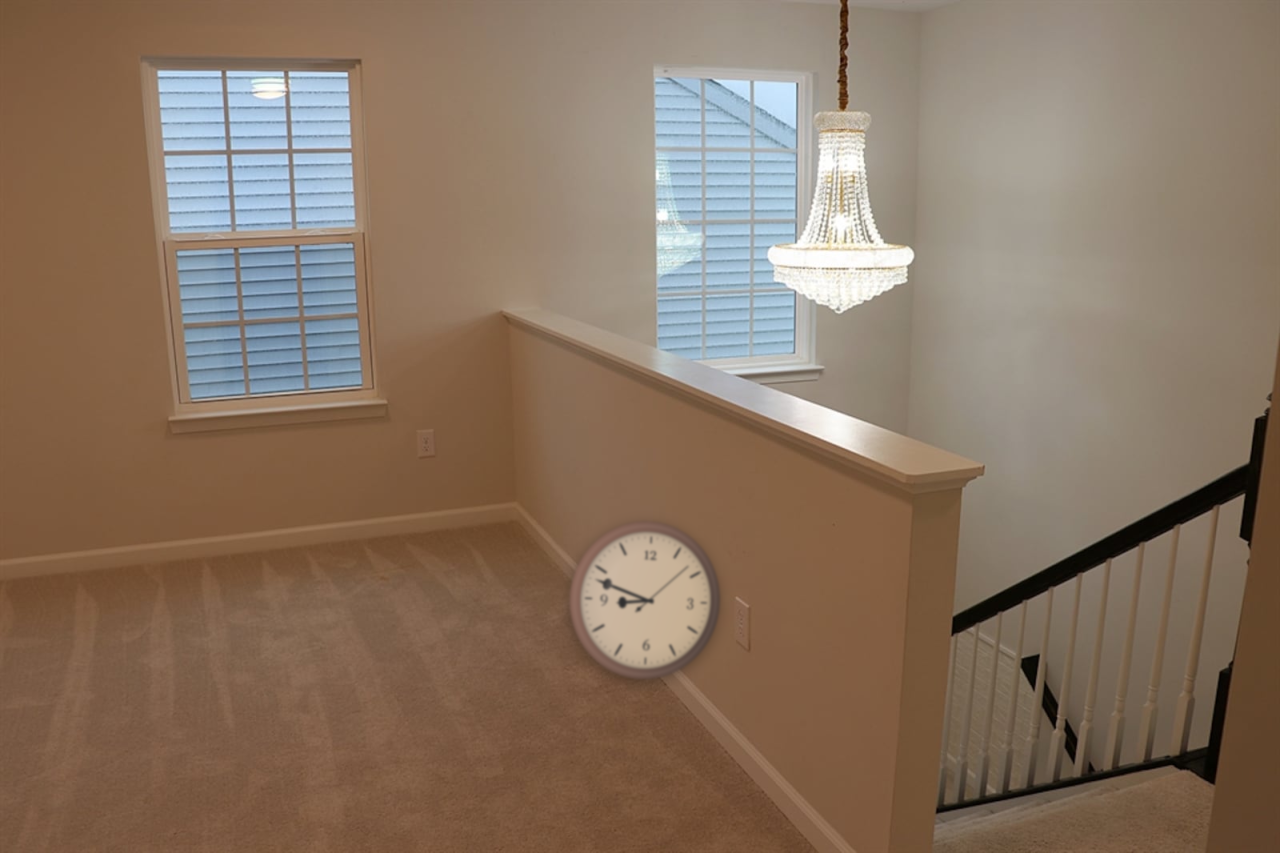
8:48:08
